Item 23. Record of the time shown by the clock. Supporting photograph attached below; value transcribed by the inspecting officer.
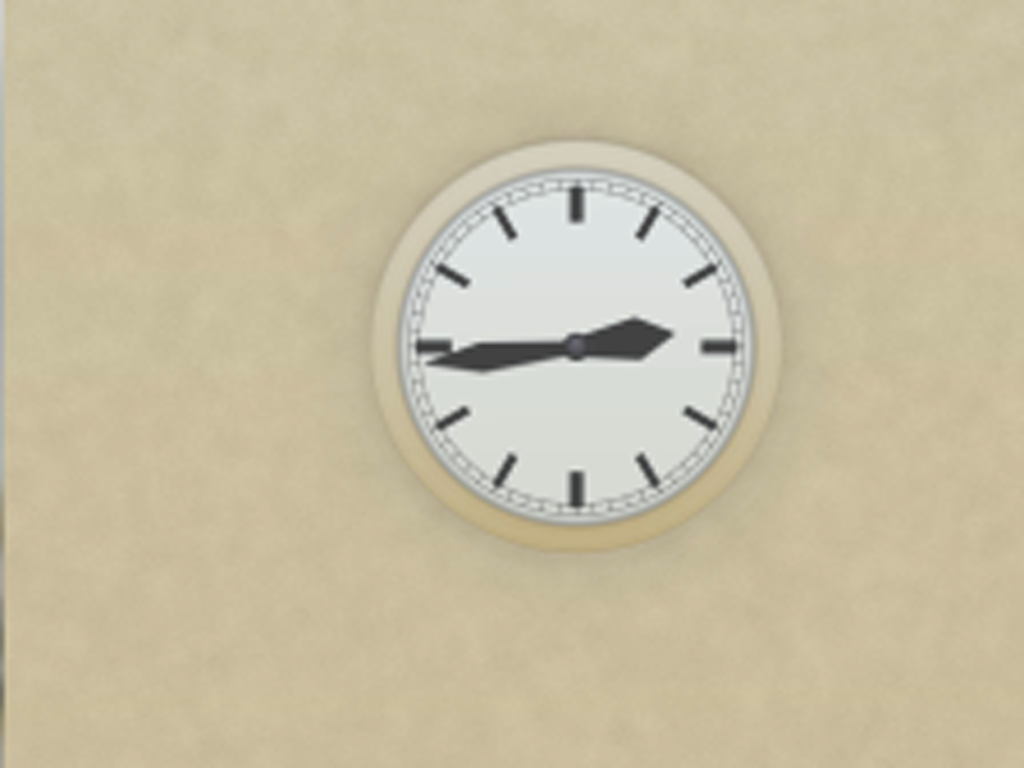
2:44
